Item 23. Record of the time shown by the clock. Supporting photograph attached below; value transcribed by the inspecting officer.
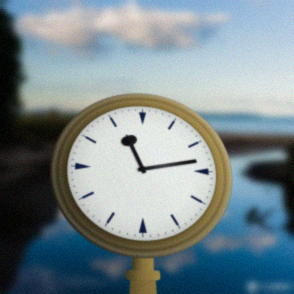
11:13
